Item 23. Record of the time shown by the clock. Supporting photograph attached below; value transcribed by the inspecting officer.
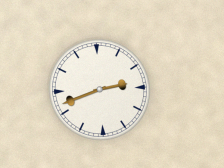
2:42
